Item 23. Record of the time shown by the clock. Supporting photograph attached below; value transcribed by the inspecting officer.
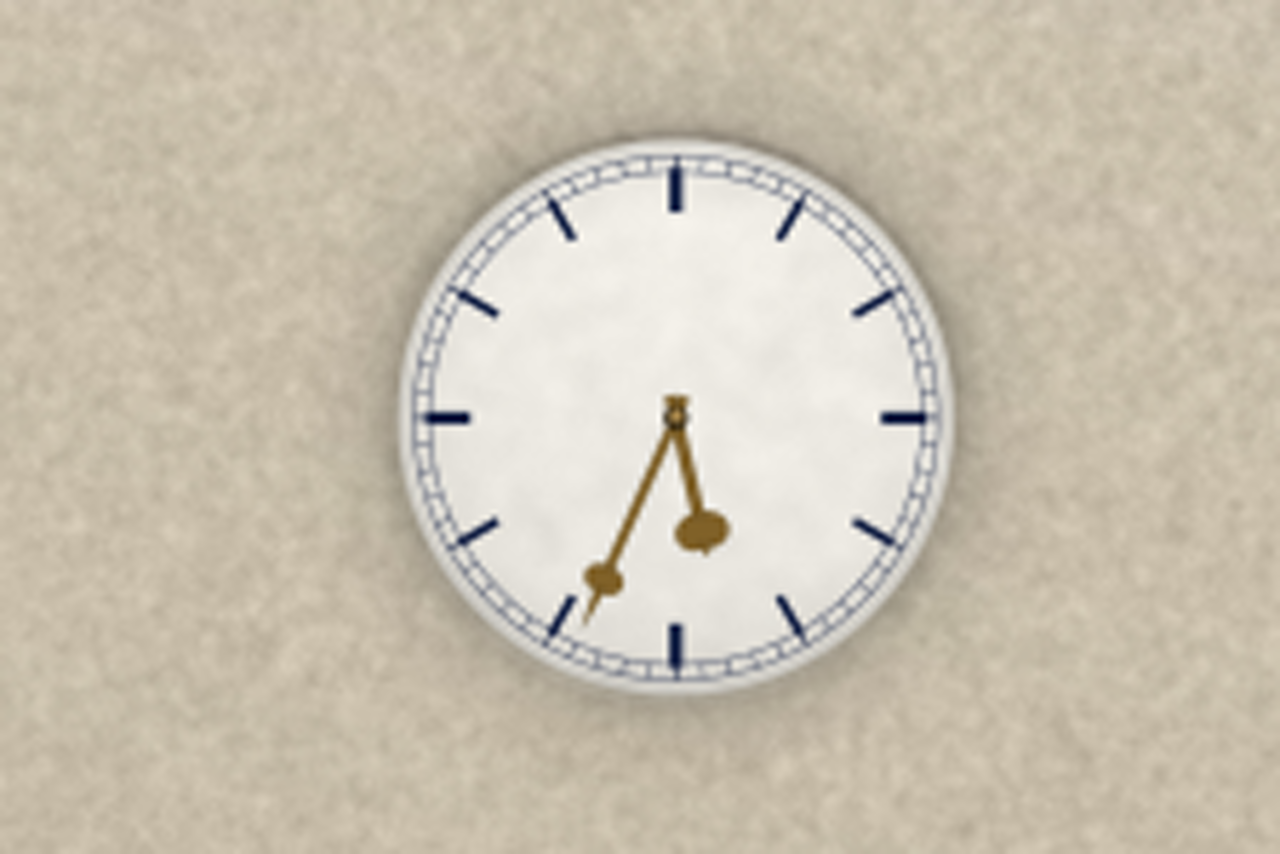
5:34
